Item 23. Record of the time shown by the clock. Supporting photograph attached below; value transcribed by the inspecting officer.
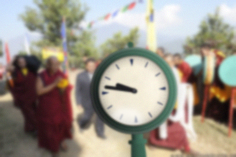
9:47
